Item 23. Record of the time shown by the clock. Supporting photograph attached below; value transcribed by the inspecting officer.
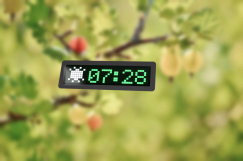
7:28
